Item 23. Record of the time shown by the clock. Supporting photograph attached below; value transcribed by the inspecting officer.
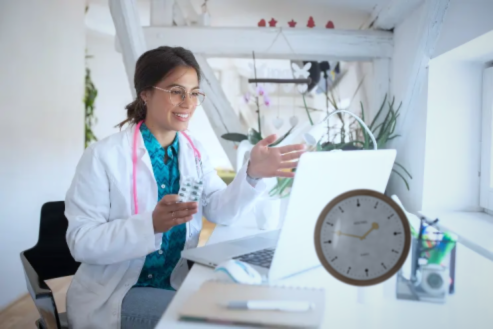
1:48
